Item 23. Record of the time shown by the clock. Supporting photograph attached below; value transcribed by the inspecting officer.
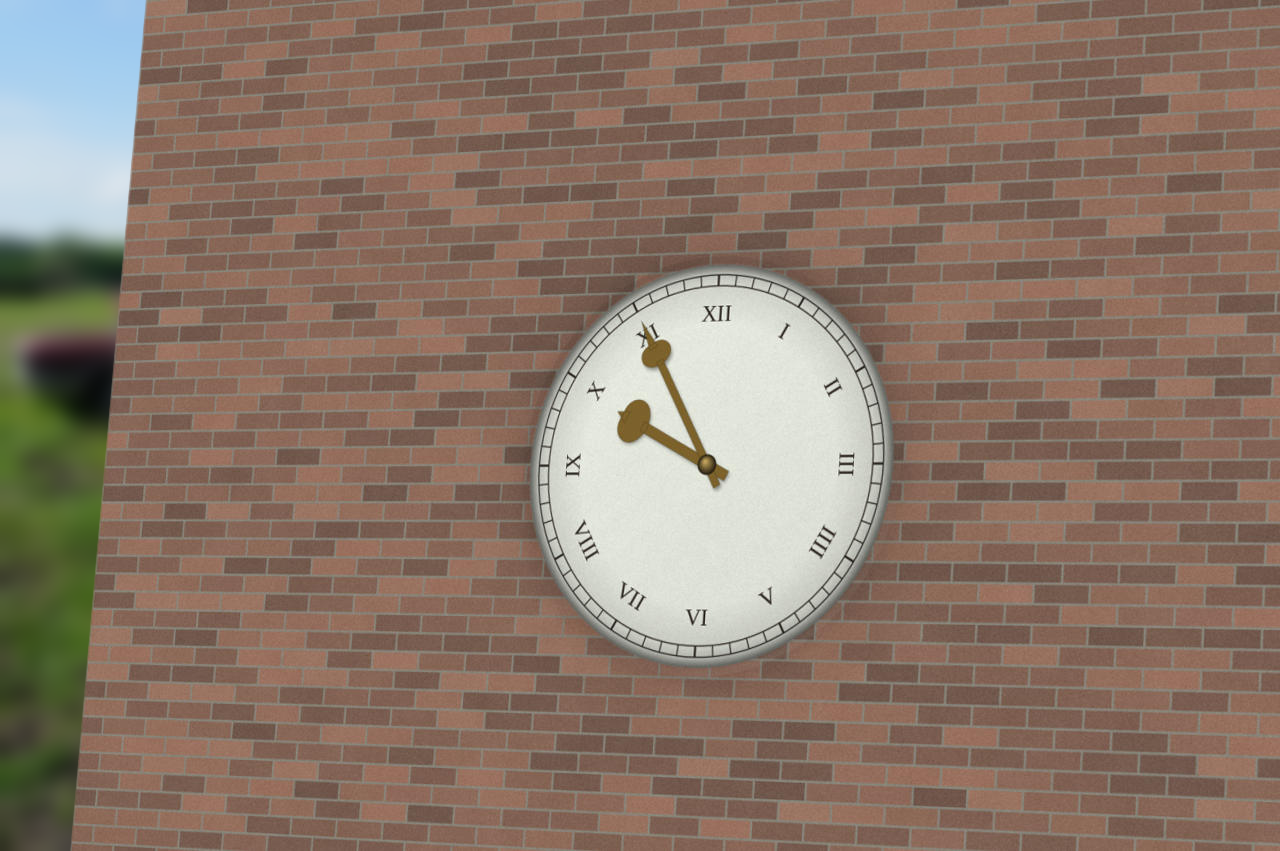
9:55
